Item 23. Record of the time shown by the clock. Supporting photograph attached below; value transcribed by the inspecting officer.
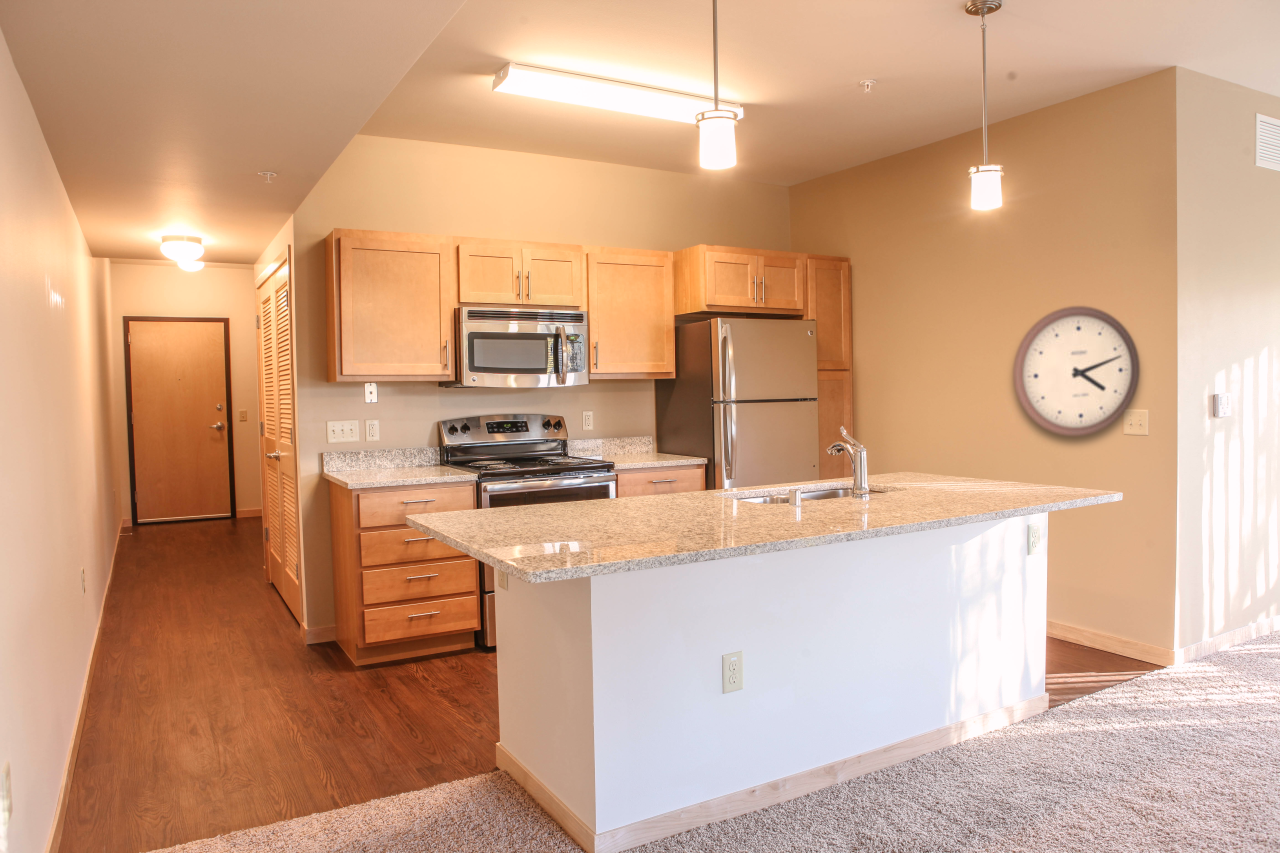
4:12
